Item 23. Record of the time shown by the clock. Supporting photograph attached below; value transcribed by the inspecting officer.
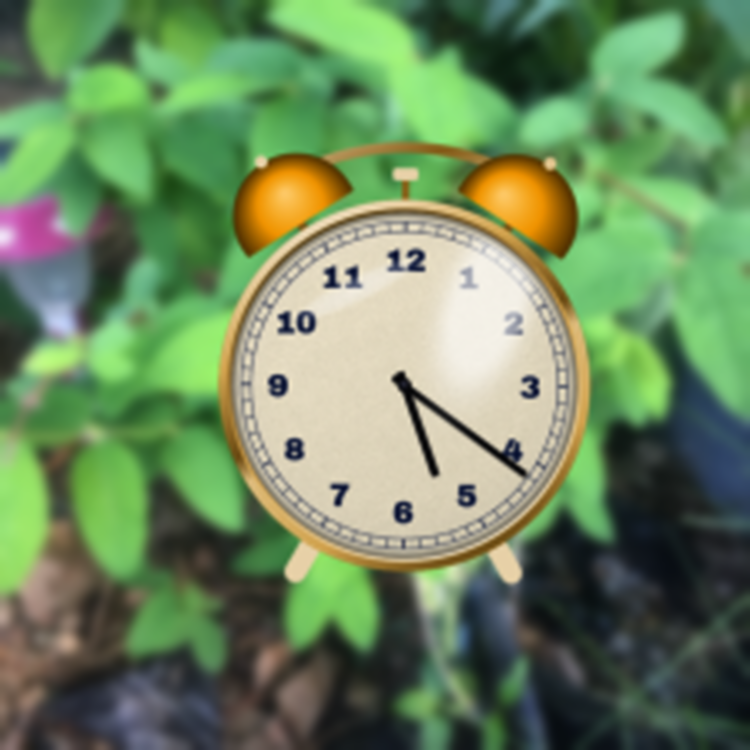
5:21
